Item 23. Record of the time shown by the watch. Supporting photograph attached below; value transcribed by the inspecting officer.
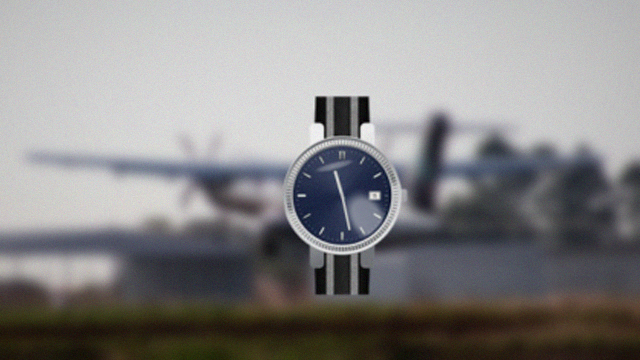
11:28
